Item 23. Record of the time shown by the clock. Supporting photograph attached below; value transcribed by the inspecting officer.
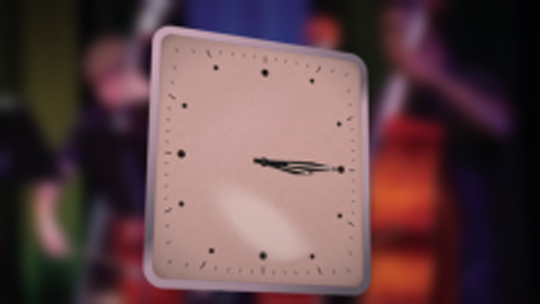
3:15
